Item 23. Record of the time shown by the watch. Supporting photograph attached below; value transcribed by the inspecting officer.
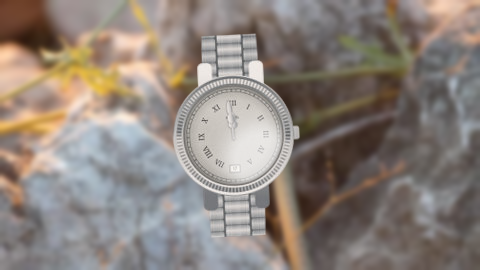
11:59
